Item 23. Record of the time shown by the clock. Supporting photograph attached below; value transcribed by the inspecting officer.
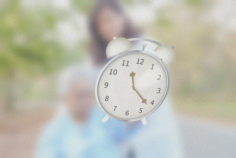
11:22
